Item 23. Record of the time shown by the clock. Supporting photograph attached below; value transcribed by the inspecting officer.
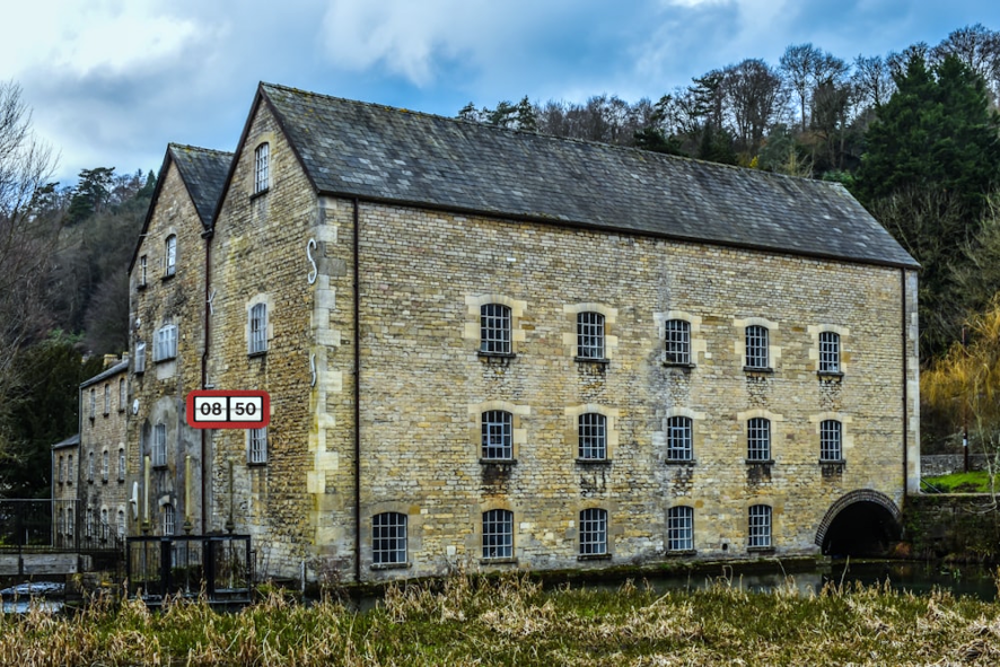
8:50
